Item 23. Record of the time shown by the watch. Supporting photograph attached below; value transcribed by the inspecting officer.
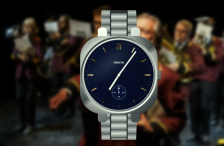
7:06
